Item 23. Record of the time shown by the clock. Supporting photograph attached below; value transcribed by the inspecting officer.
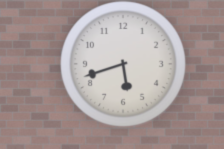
5:42
